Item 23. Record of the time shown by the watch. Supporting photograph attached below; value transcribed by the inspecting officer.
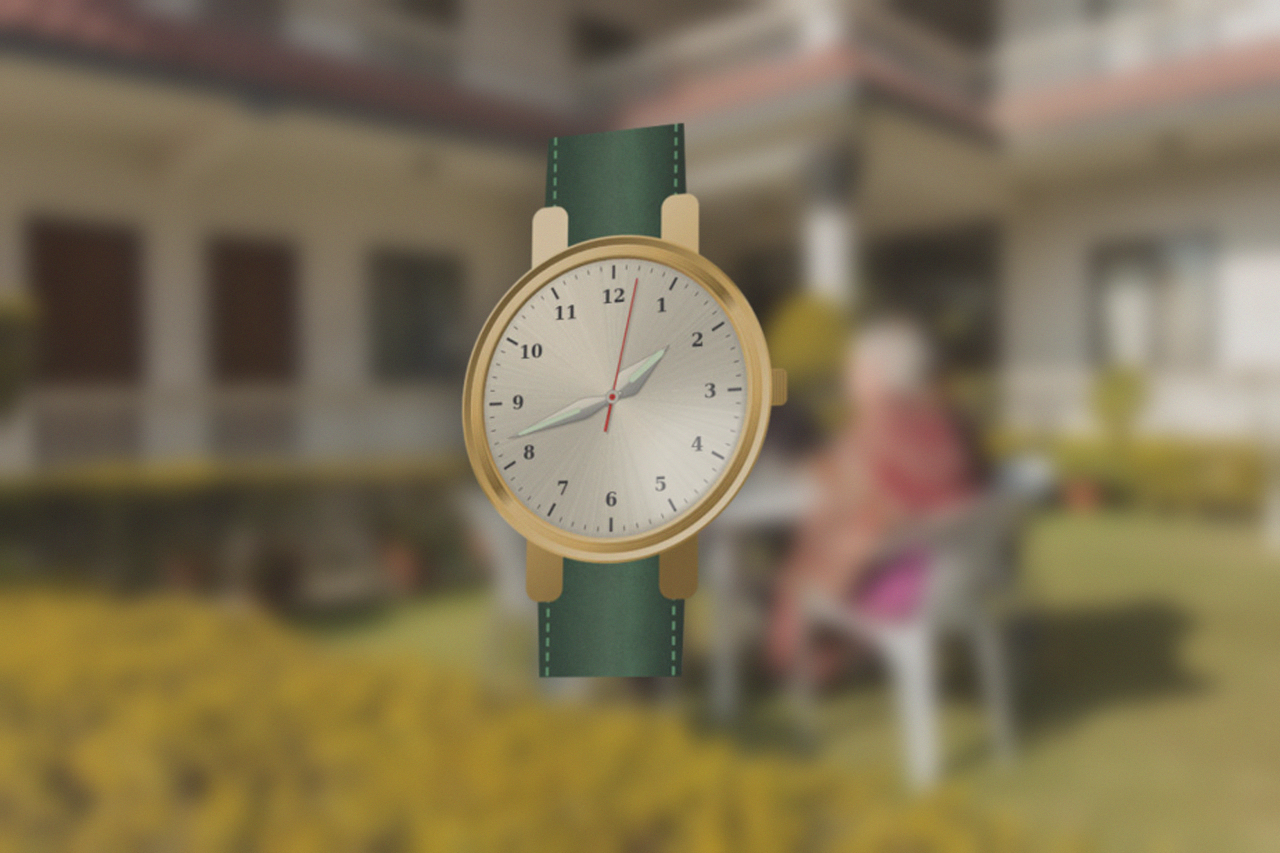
1:42:02
